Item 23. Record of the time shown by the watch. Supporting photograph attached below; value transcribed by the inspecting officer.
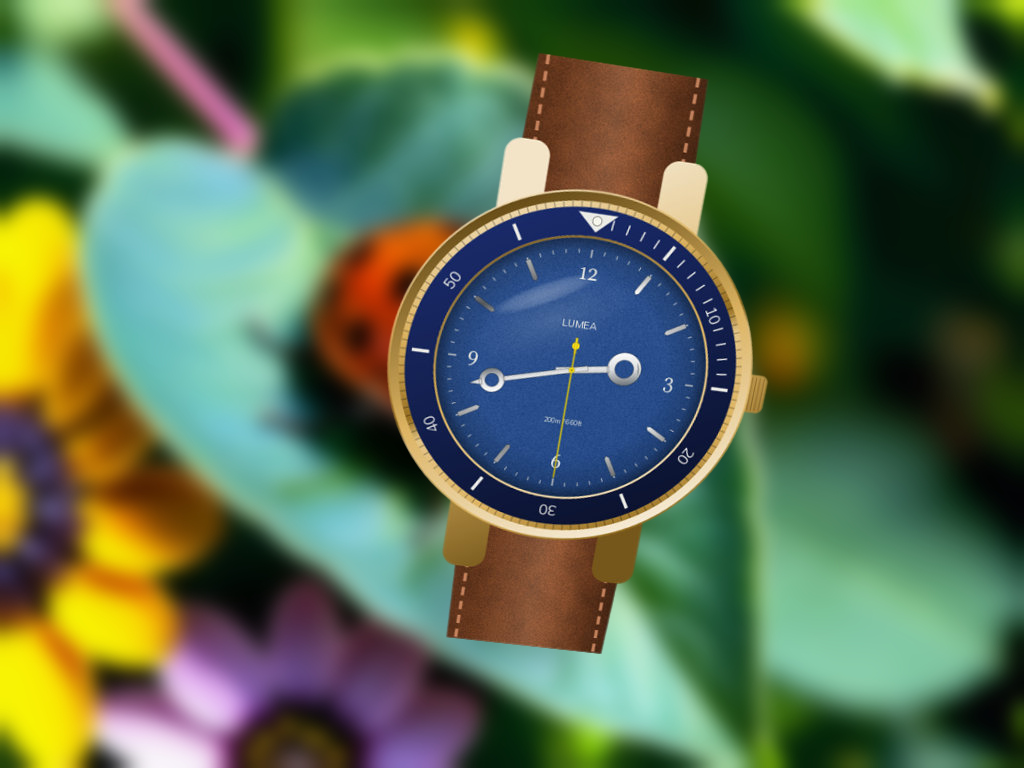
2:42:30
